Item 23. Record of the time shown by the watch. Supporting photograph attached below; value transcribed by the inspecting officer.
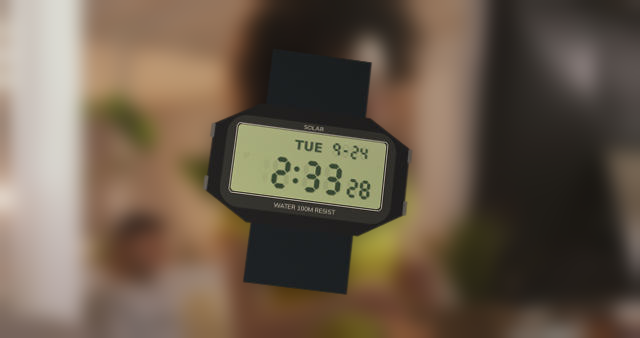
2:33:28
